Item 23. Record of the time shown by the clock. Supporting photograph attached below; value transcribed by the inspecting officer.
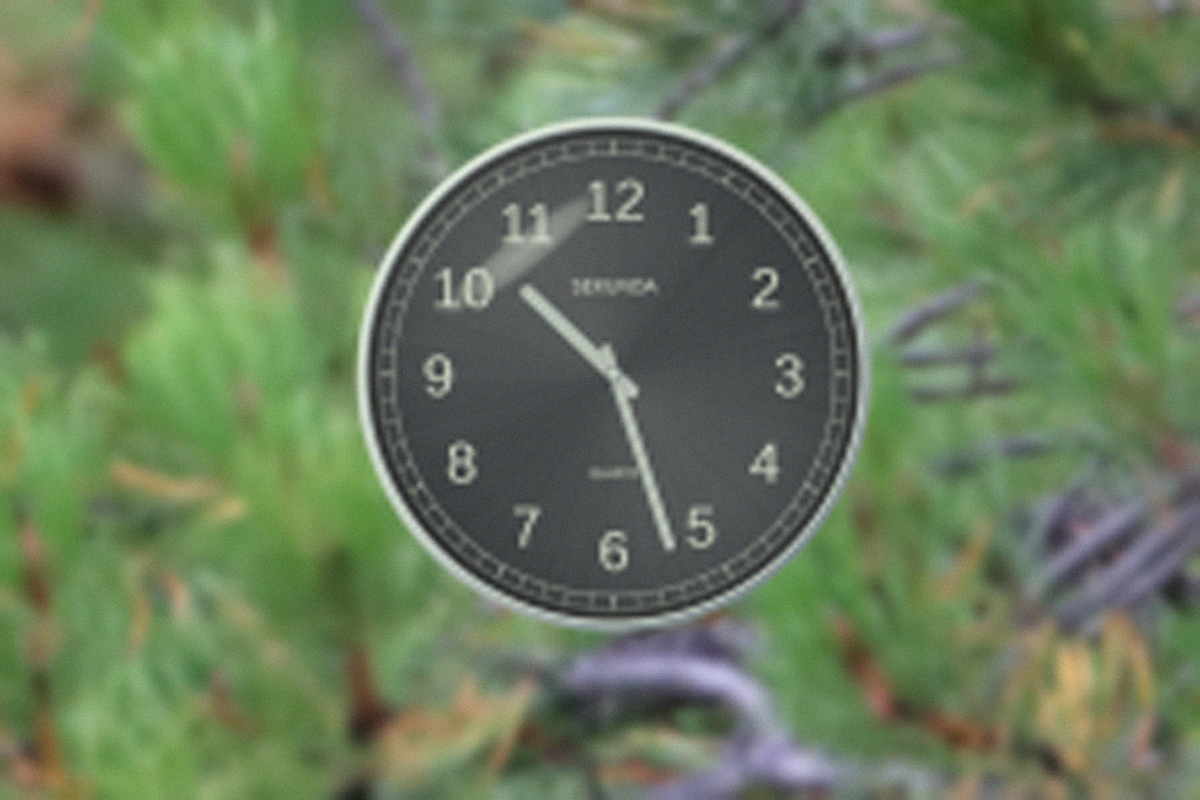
10:27
